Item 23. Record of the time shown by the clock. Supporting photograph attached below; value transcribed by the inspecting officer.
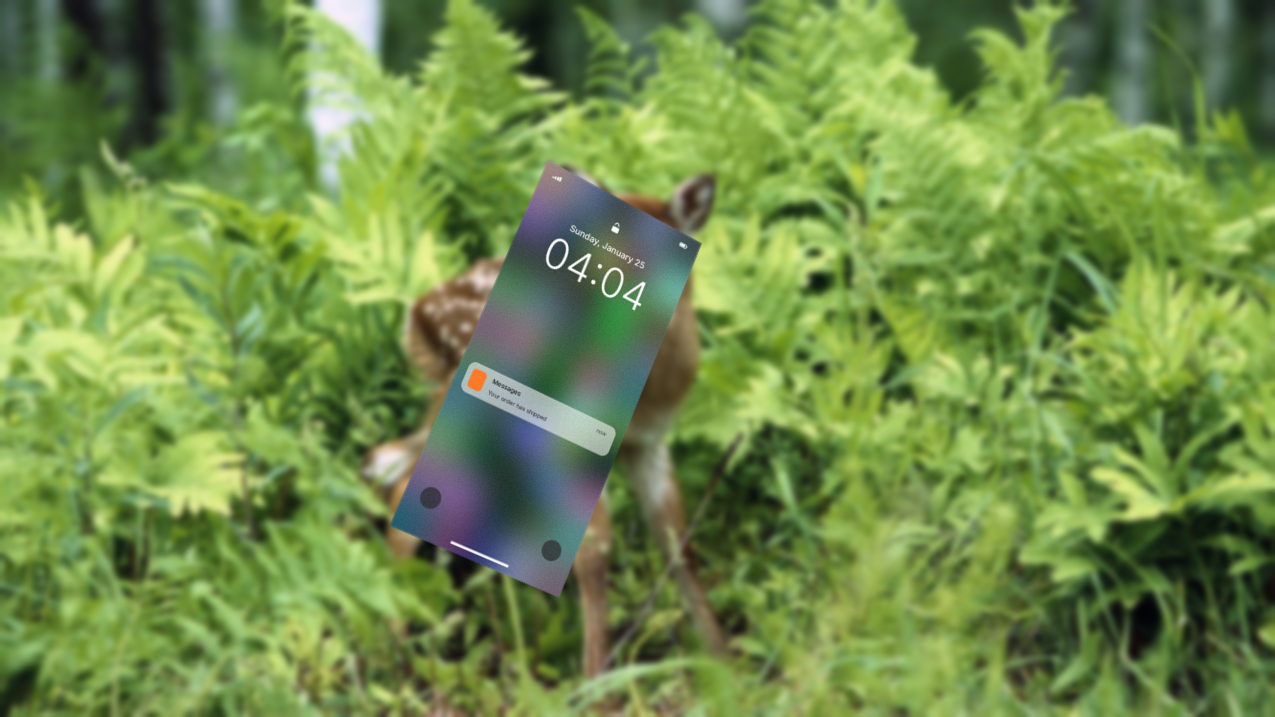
4:04
